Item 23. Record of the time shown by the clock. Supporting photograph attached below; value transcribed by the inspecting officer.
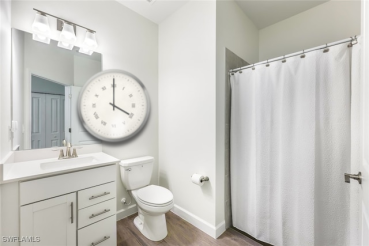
4:00
